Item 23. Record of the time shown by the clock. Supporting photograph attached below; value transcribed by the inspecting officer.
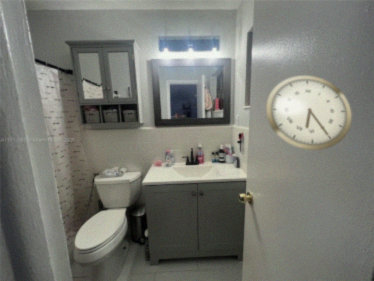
6:25
